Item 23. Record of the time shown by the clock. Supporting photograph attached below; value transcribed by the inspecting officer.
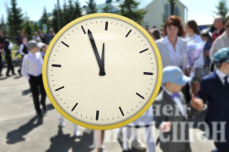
11:56
